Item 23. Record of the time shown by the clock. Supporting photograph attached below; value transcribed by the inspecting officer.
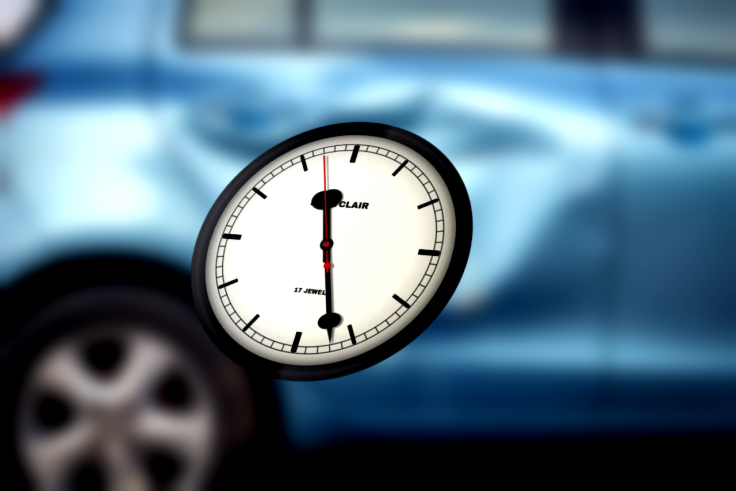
11:26:57
